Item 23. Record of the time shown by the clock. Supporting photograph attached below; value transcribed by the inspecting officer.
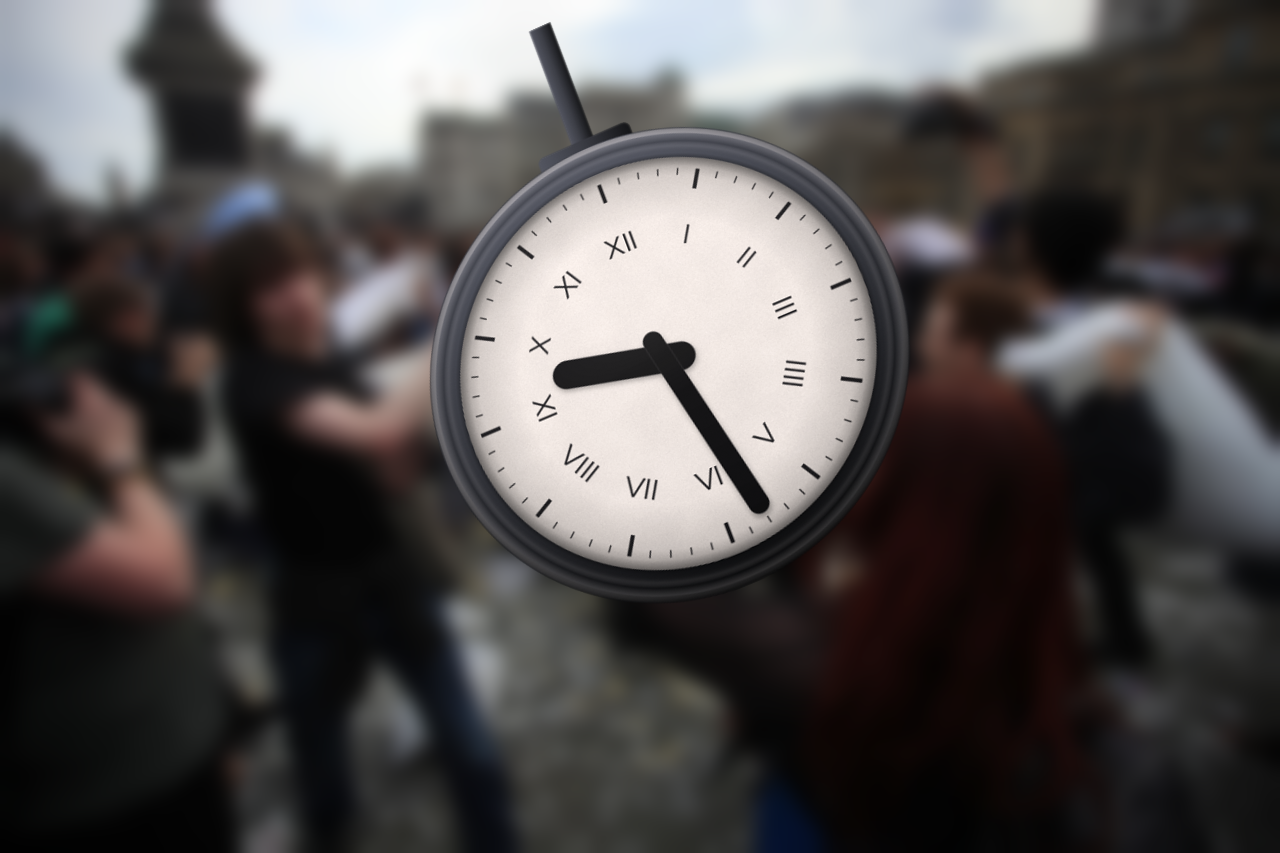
9:28
